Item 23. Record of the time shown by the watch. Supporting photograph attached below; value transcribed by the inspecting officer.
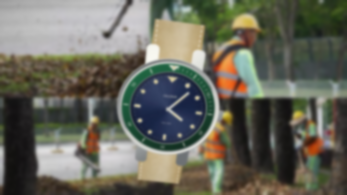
4:07
